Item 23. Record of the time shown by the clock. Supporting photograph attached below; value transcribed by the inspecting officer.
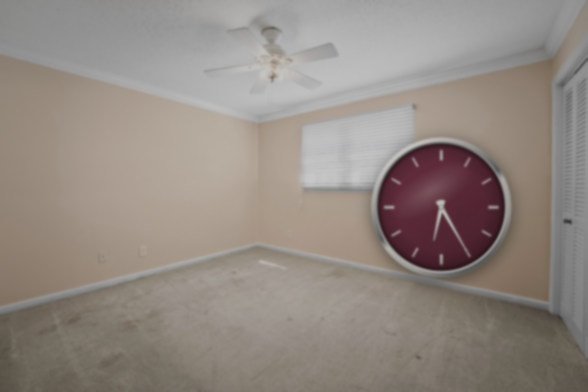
6:25
